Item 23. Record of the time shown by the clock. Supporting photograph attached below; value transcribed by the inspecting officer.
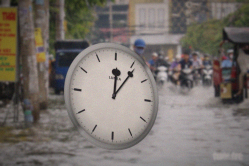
12:06
